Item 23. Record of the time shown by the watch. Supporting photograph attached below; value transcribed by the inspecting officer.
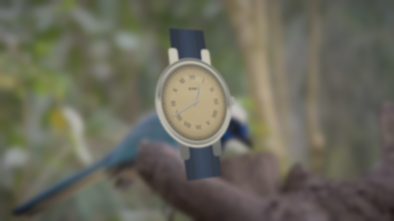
12:41
